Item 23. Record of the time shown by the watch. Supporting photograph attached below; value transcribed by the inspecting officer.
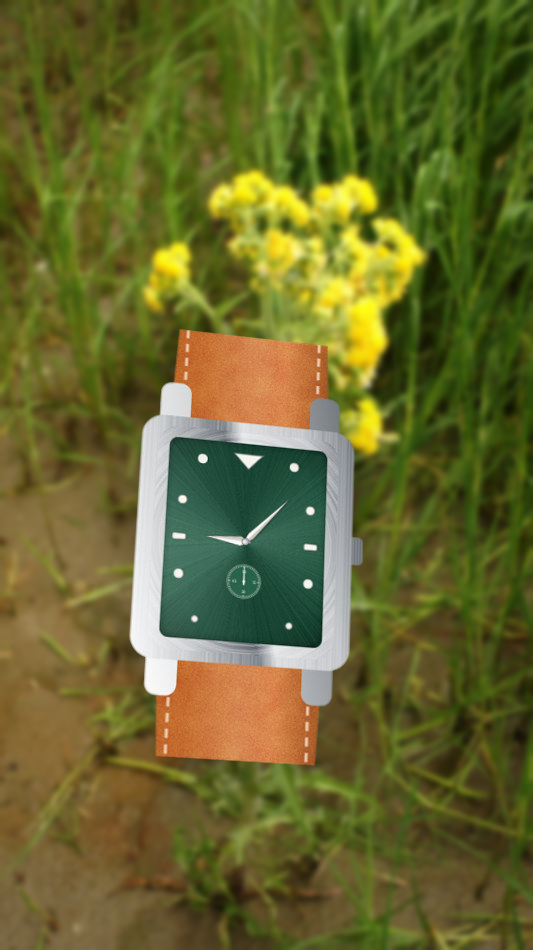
9:07
